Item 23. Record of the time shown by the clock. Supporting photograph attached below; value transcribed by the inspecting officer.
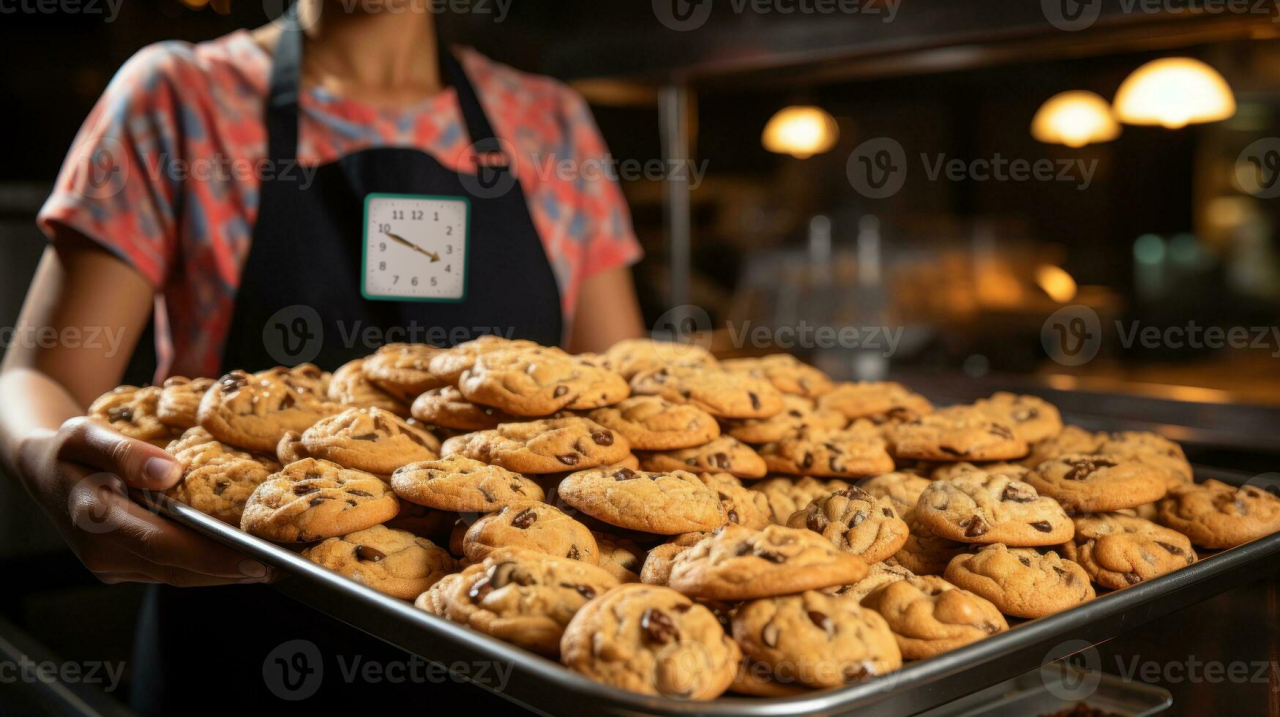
3:49
